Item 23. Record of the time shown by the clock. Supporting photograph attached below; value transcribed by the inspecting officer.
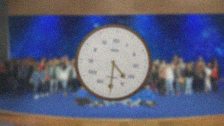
4:30
